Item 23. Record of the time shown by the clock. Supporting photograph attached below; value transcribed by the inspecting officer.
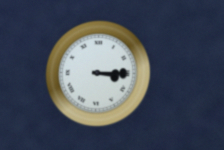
3:15
